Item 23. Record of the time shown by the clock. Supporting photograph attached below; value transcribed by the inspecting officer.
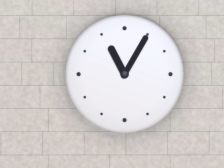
11:05
